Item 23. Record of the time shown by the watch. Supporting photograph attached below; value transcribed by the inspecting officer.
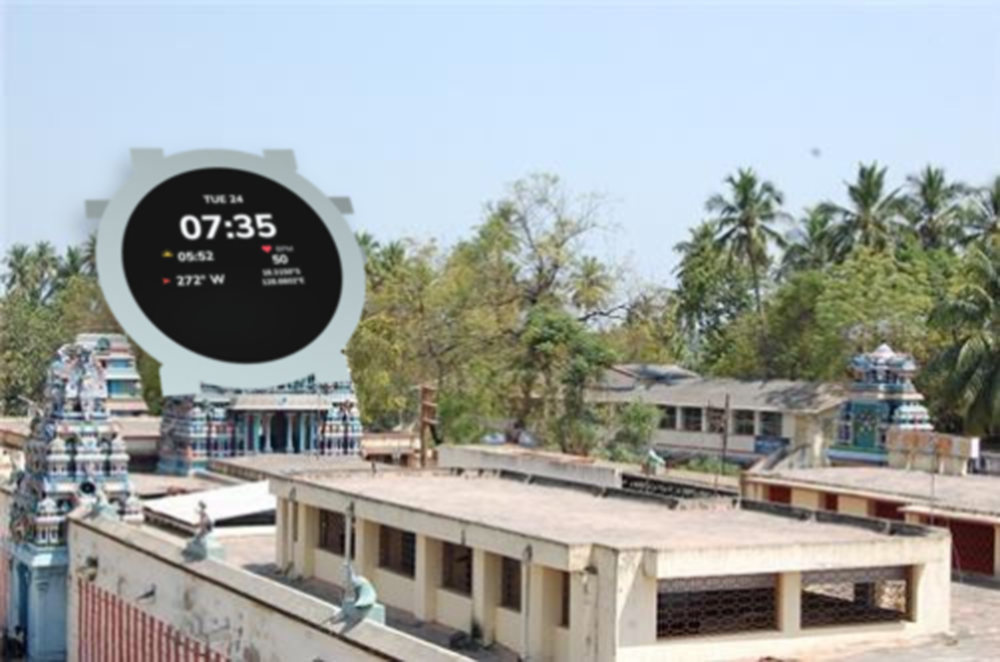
7:35
